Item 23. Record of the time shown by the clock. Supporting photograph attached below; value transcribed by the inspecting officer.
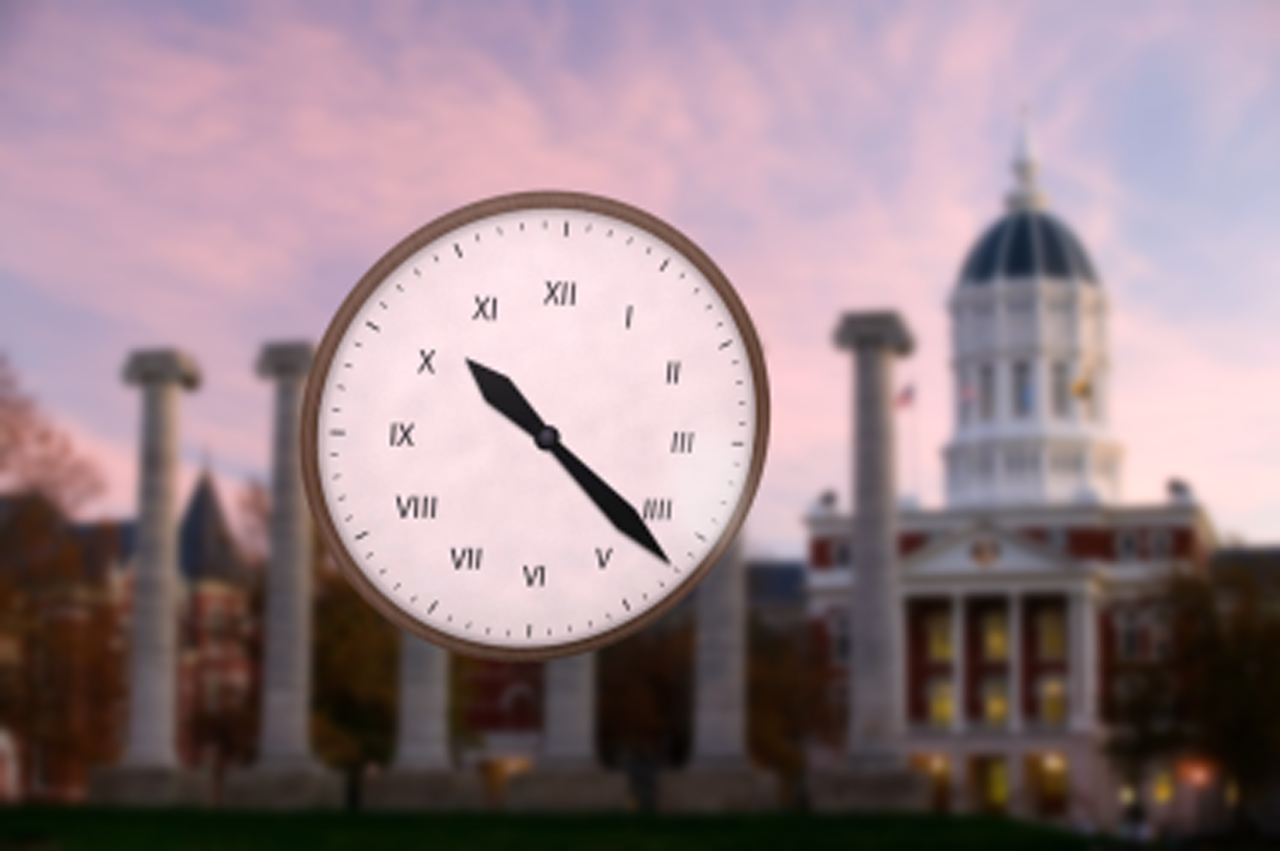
10:22
